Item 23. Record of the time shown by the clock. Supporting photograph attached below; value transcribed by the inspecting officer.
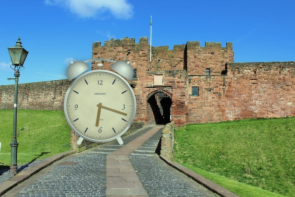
6:18
